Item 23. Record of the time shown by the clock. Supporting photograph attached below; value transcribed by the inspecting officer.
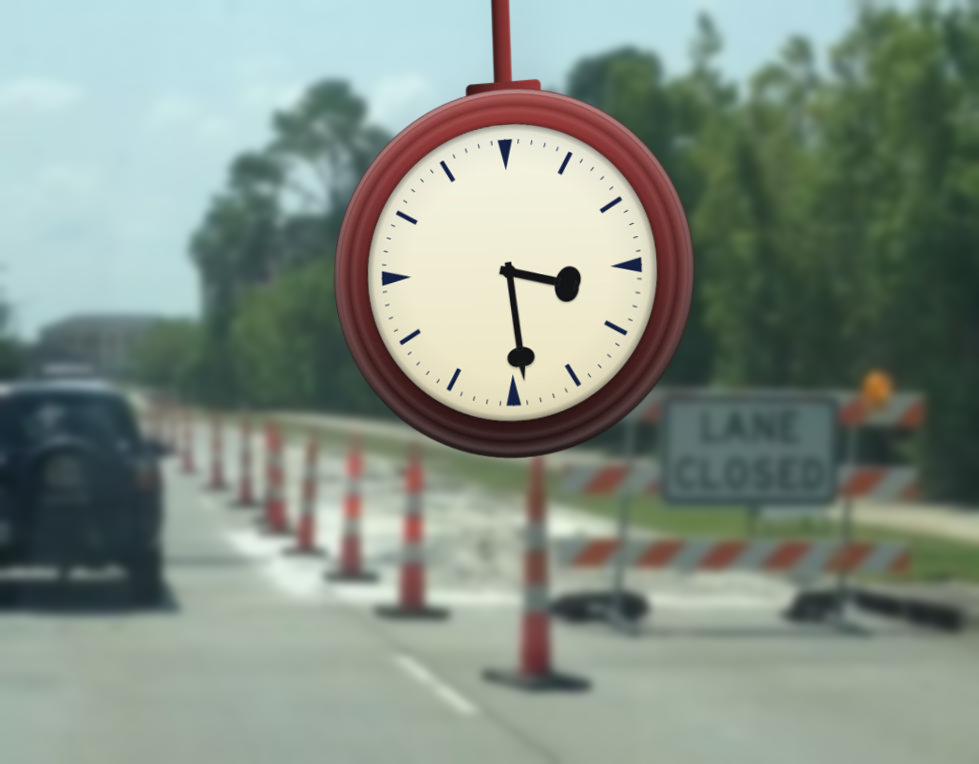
3:29
